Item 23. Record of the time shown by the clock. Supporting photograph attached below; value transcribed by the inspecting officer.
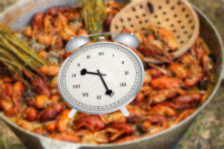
9:26
